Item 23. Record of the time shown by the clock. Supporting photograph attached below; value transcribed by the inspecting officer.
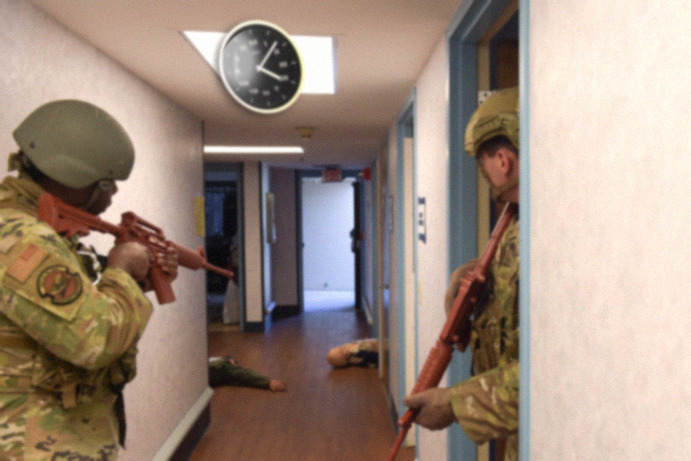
4:08
